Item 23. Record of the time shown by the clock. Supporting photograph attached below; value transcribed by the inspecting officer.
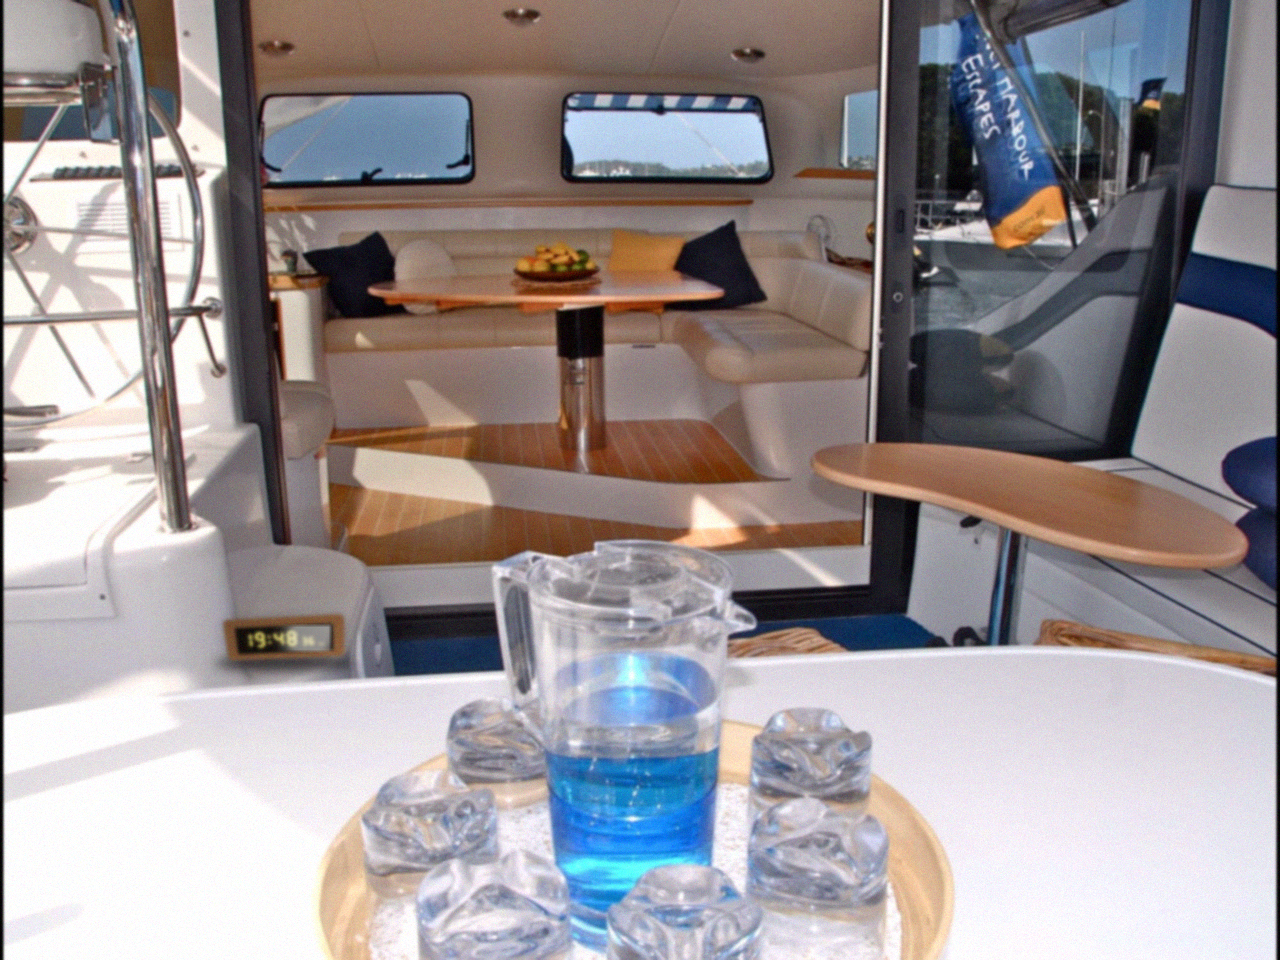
19:48
